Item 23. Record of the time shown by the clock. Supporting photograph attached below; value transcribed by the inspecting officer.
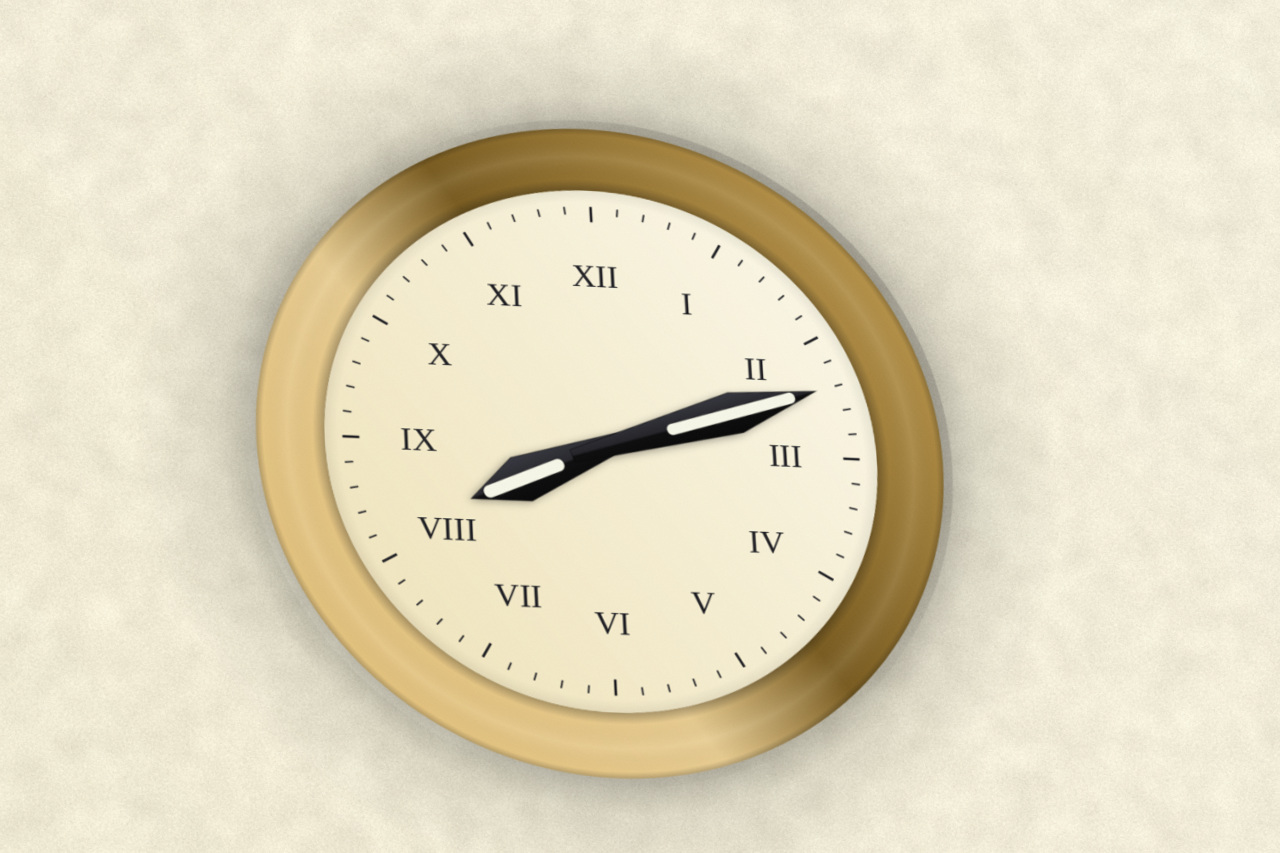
8:12
